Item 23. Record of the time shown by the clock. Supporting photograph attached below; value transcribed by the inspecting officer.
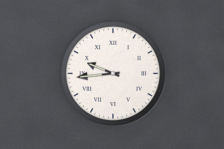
9:44
